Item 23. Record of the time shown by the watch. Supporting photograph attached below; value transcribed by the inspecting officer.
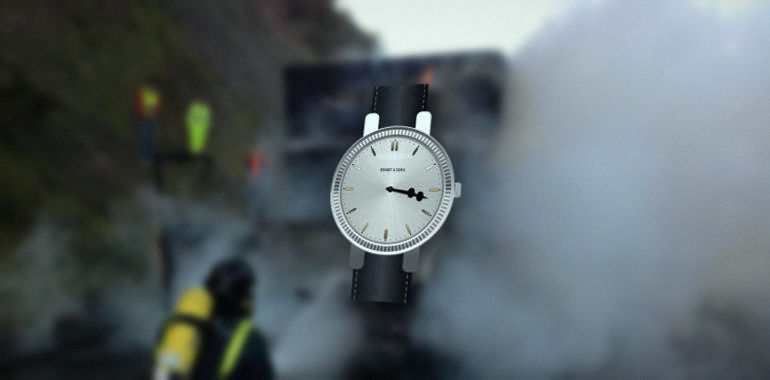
3:17
